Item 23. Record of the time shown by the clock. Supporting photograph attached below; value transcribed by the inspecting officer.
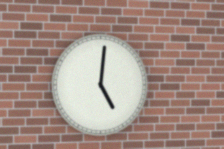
5:01
